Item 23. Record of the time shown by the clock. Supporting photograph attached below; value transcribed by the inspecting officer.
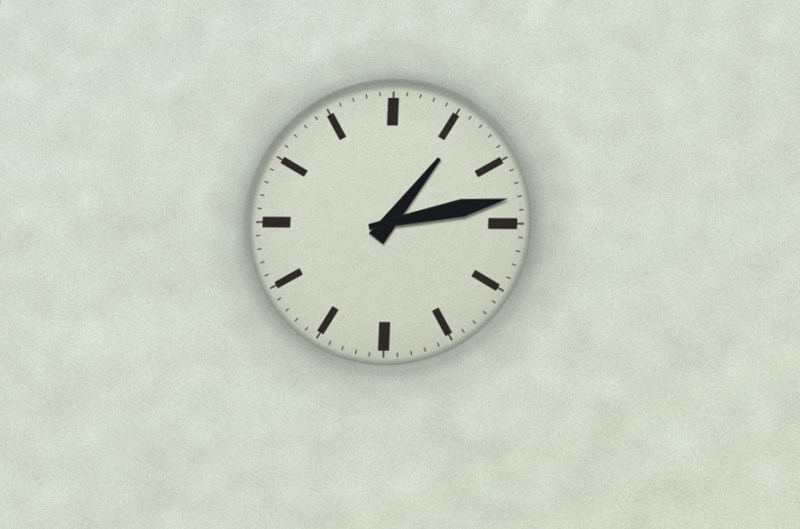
1:13
